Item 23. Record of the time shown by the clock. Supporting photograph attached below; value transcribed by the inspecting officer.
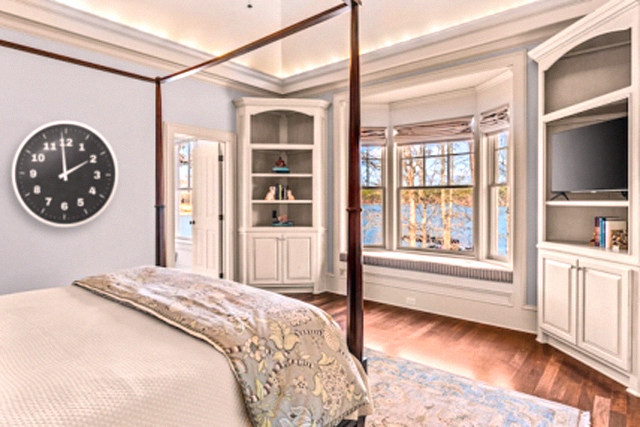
1:59
